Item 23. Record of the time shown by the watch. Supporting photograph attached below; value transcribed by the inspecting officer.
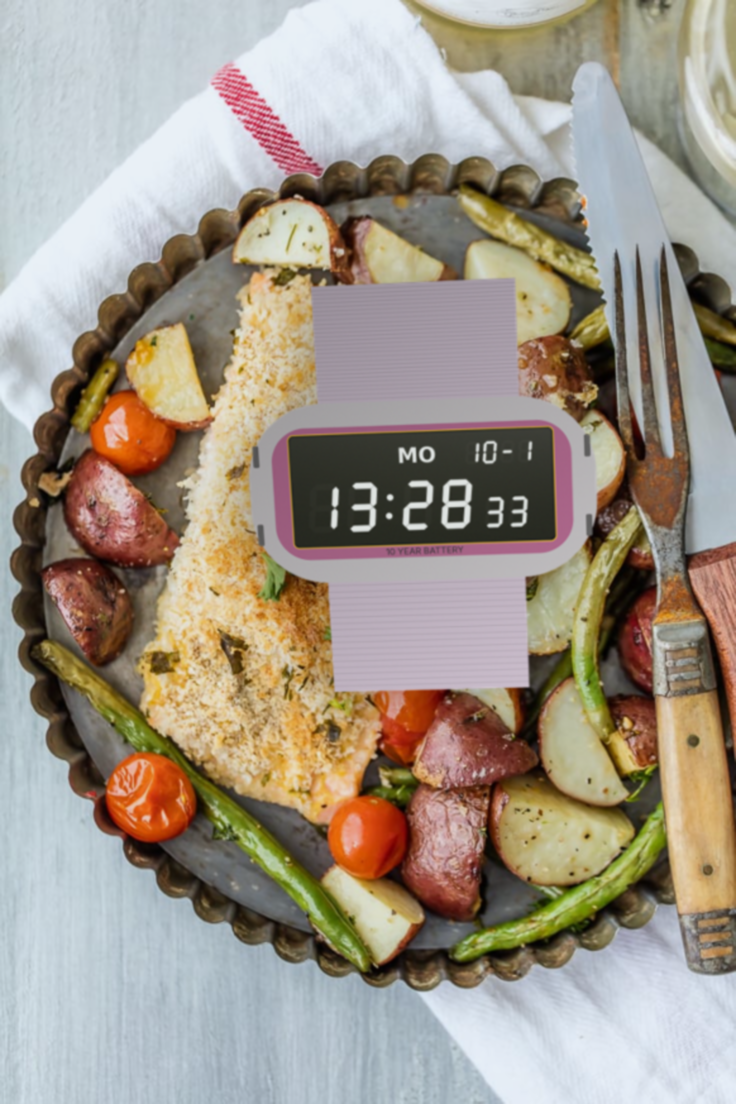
13:28:33
